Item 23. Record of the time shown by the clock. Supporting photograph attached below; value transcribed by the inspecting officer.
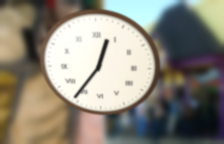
12:36
